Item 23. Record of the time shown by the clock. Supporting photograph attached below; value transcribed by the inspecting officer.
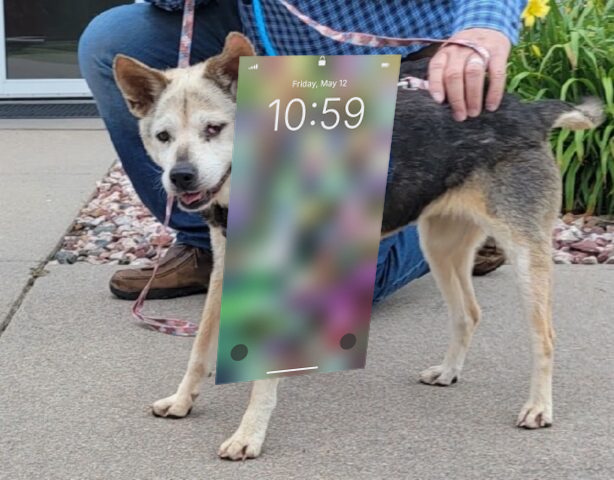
10:59
